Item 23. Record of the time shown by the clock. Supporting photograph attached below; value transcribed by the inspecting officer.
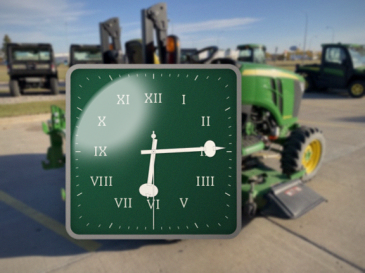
6:14:30
